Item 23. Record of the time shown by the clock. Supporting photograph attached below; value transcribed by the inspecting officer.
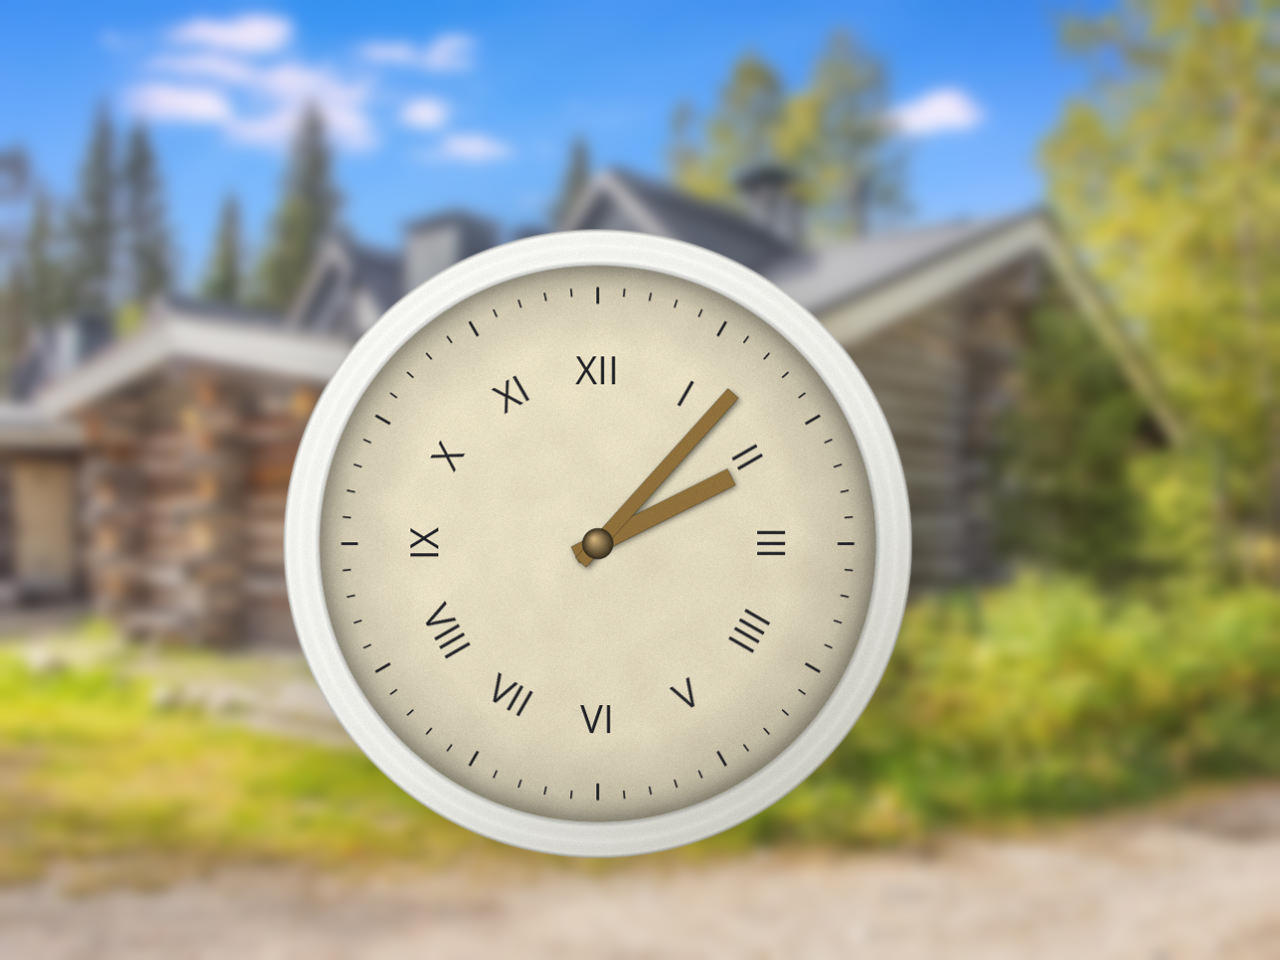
2:07
